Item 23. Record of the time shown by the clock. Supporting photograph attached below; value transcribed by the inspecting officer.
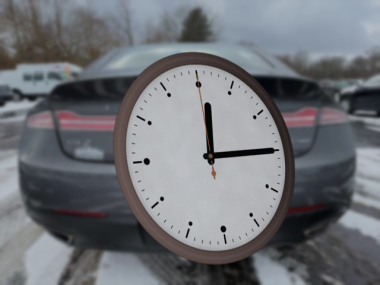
12:15:00
